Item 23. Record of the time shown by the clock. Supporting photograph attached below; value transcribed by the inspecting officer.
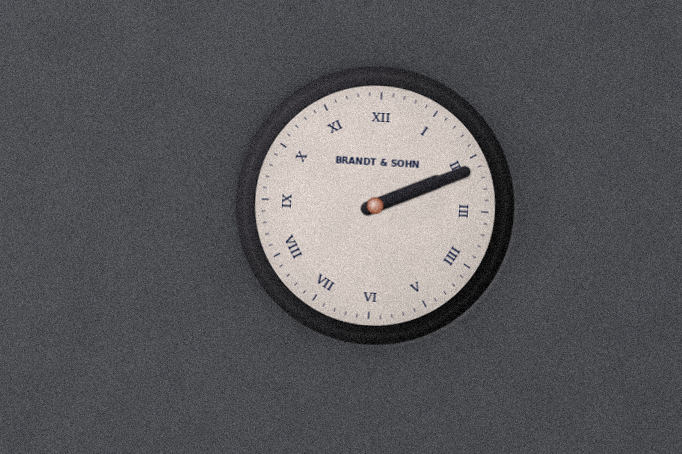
2:11
